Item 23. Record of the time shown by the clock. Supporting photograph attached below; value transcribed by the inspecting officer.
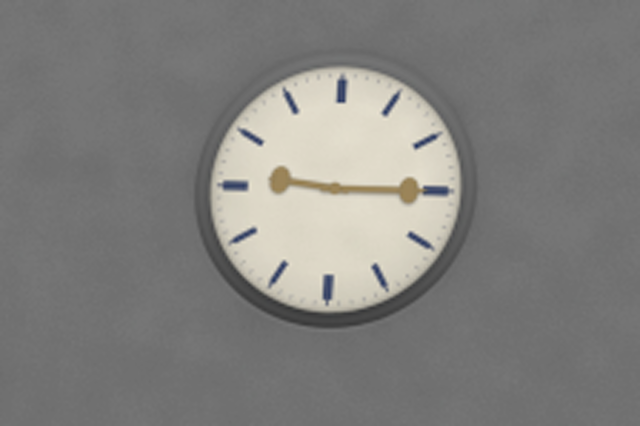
9:15
